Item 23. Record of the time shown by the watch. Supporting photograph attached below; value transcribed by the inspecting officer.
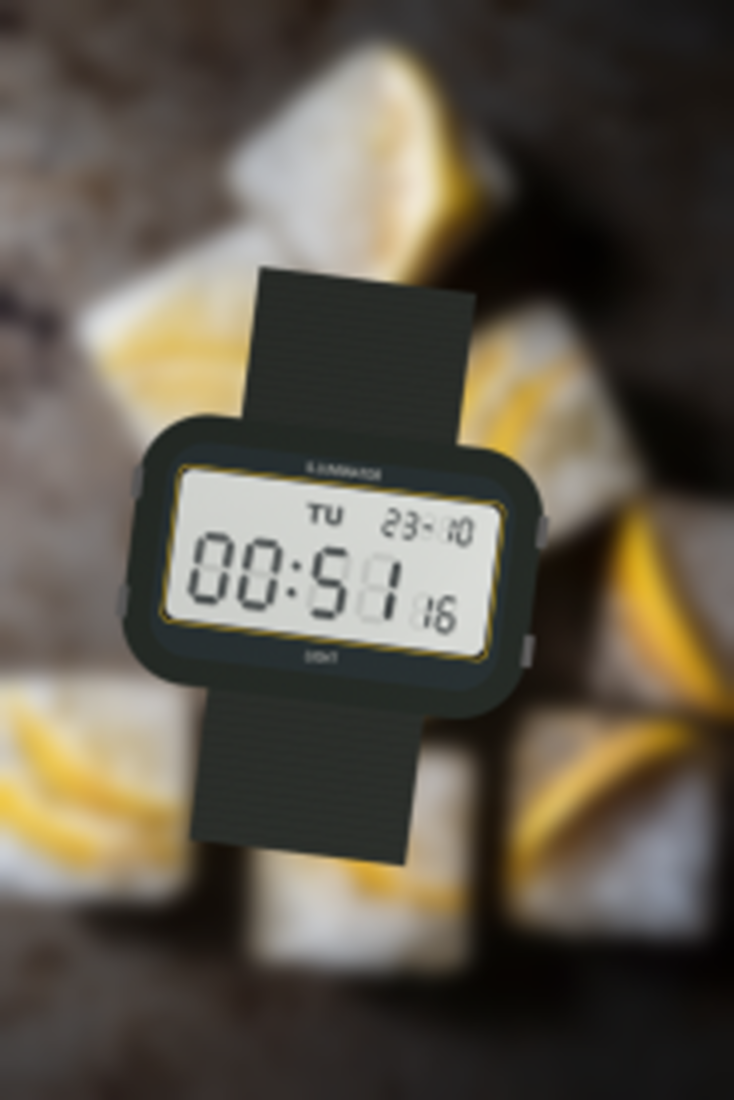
0:51:16
